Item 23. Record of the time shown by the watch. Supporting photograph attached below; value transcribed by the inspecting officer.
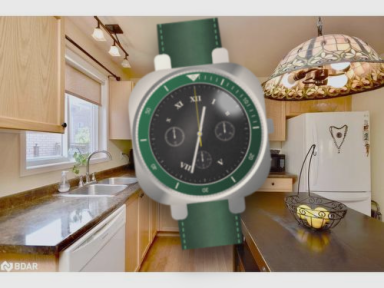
12:33
